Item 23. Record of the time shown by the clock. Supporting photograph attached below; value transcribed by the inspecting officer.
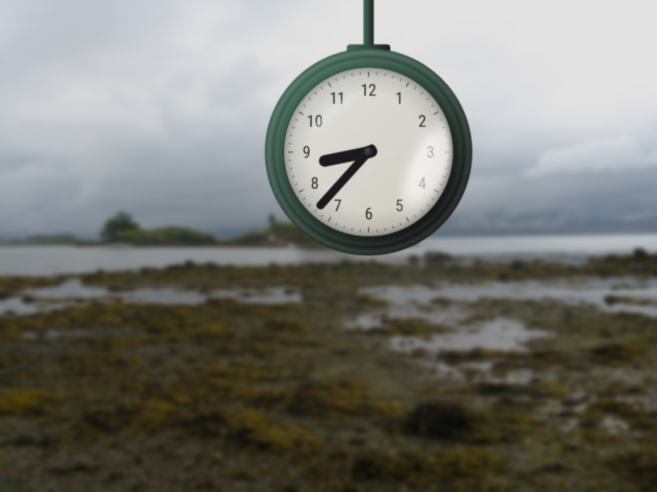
8:37
